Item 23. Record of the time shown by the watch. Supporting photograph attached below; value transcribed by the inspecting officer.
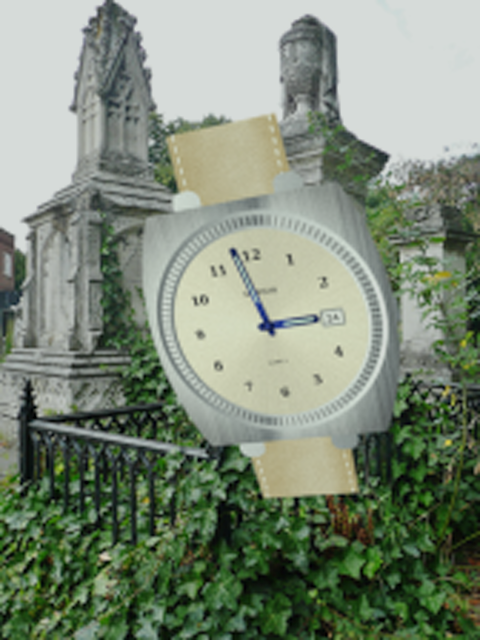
2:58
